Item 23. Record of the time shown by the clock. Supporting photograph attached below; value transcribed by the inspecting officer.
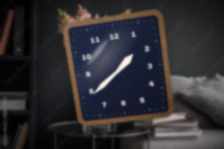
1:39
